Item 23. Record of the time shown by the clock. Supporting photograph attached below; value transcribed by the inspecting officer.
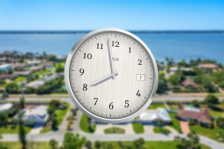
7:58
